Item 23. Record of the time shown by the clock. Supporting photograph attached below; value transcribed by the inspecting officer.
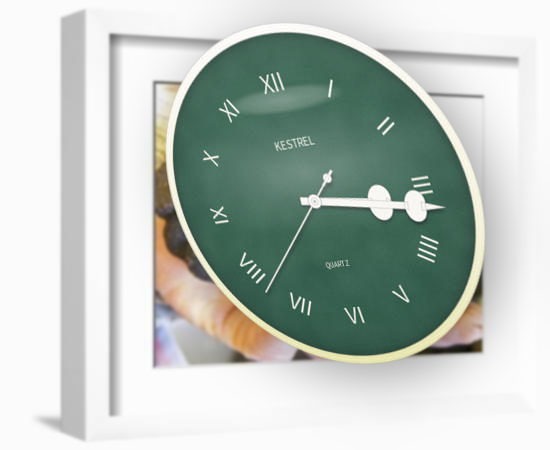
3:16:38
